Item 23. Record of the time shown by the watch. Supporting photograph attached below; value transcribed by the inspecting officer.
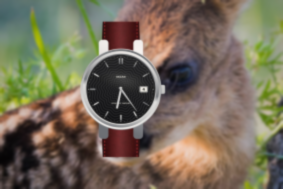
6:24
